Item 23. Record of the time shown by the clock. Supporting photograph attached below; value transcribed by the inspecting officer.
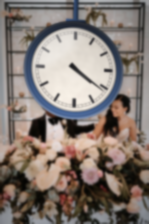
4:21
